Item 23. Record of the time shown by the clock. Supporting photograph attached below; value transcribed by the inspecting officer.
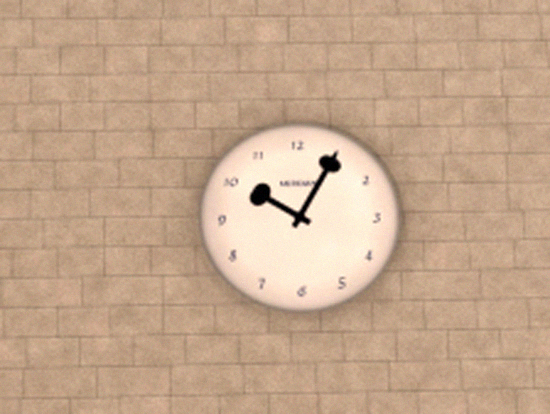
10:05
